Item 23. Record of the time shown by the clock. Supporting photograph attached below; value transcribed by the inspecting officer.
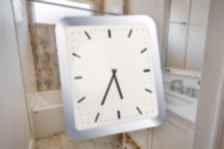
5:35
